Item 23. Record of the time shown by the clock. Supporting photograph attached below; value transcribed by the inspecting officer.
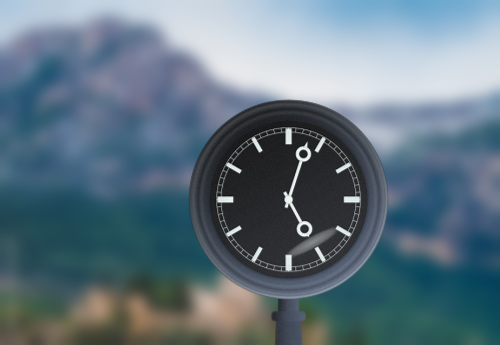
5:03
